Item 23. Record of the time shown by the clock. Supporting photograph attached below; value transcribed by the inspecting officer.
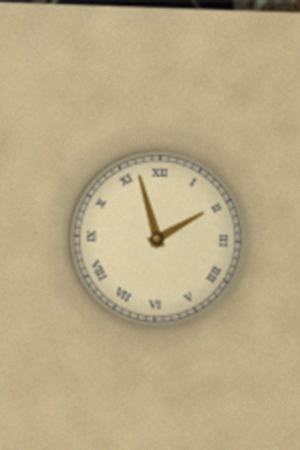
1:57
